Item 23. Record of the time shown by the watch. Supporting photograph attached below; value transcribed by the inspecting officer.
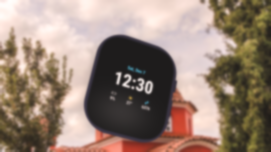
12:30
